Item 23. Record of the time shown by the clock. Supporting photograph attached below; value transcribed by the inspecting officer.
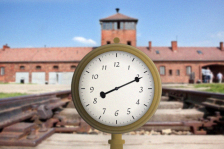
8:11
